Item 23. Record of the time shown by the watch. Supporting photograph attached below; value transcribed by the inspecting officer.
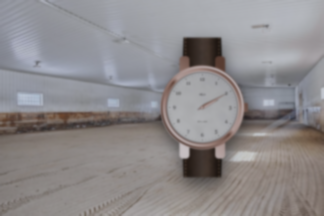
2:10
